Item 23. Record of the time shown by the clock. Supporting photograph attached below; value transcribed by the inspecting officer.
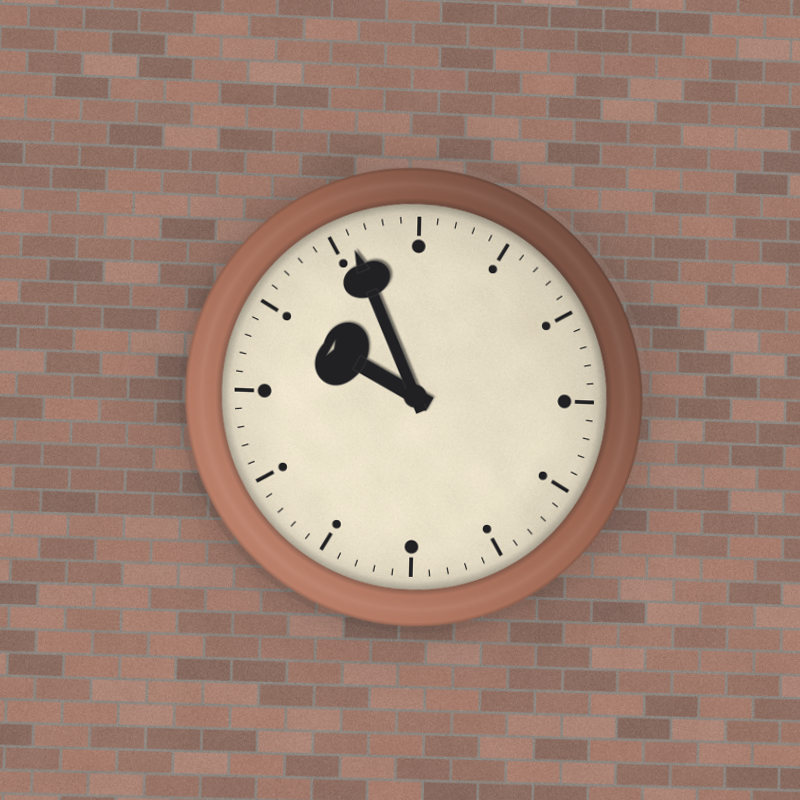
9:56
